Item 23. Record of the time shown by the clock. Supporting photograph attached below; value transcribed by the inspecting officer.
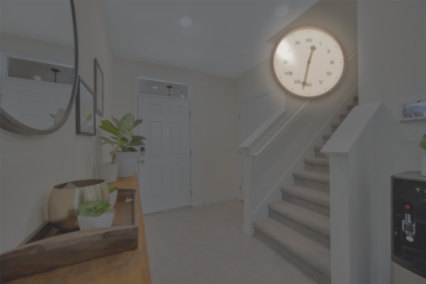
12:32
